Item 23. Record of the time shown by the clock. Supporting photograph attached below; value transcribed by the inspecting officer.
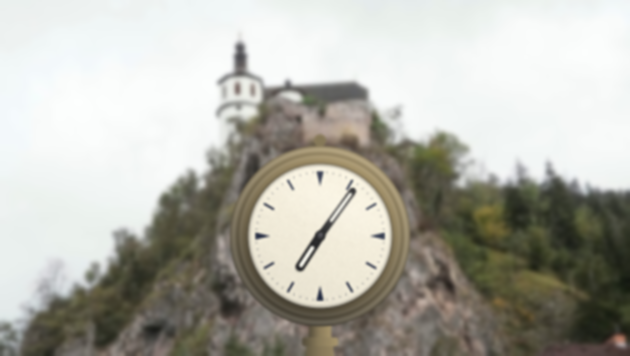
7:06
